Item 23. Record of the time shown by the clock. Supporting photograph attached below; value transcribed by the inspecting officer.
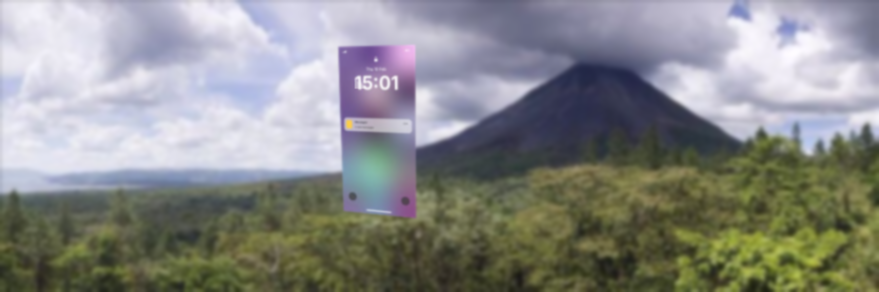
15:01
